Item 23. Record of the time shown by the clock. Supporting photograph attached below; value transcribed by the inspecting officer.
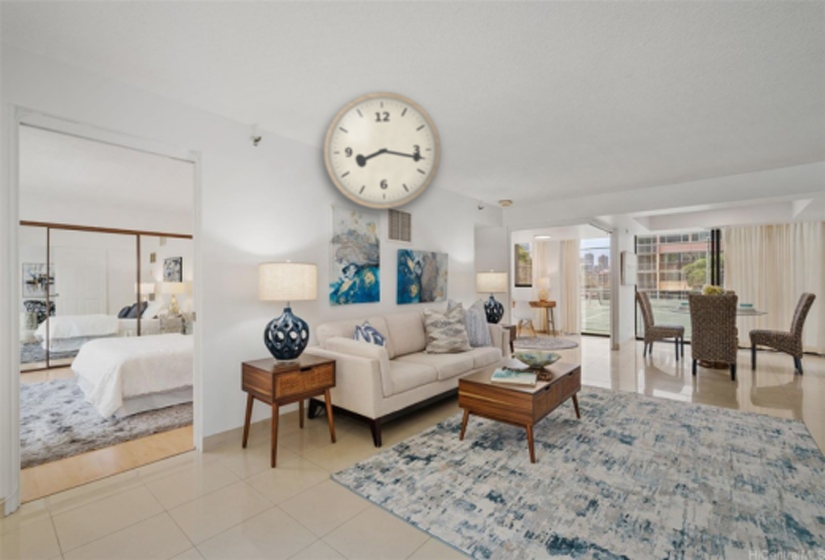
8:17
